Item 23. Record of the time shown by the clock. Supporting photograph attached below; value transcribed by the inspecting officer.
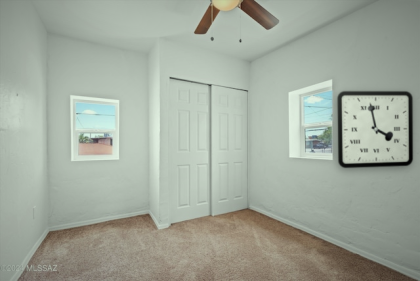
3:58
